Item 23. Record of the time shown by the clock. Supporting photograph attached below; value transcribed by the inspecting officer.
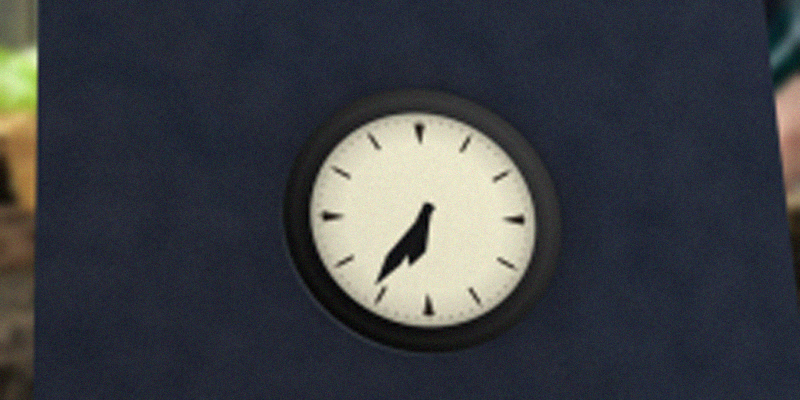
6:36
